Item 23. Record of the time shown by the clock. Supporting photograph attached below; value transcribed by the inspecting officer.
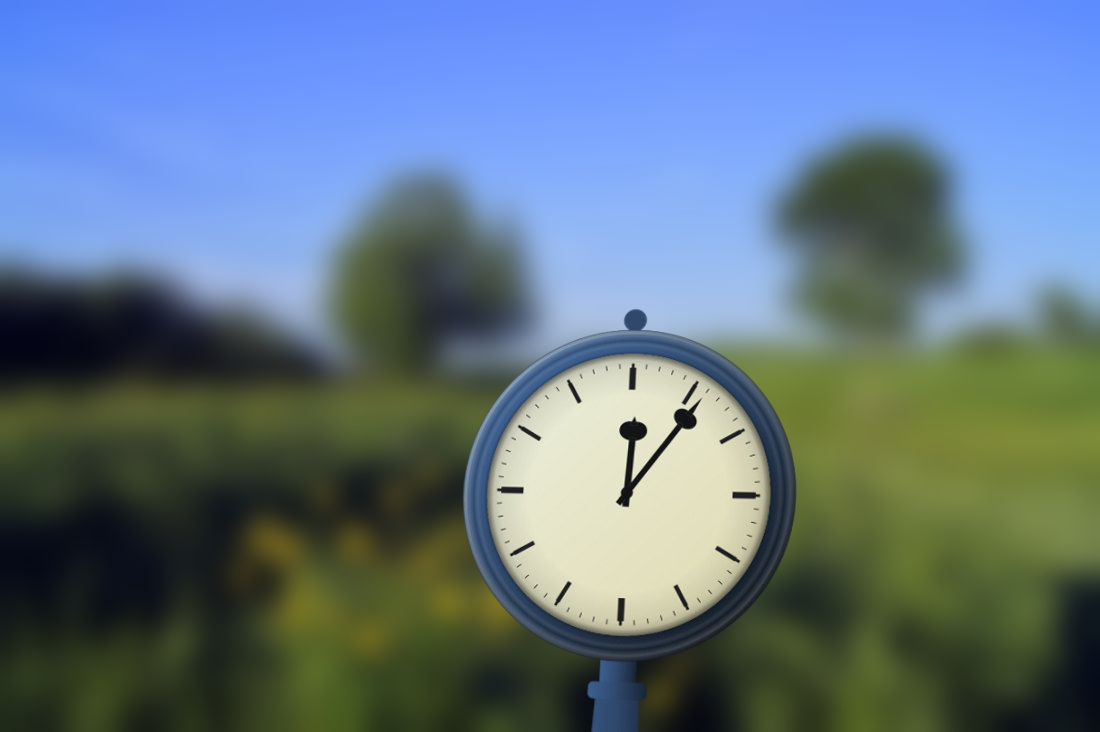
12:06
